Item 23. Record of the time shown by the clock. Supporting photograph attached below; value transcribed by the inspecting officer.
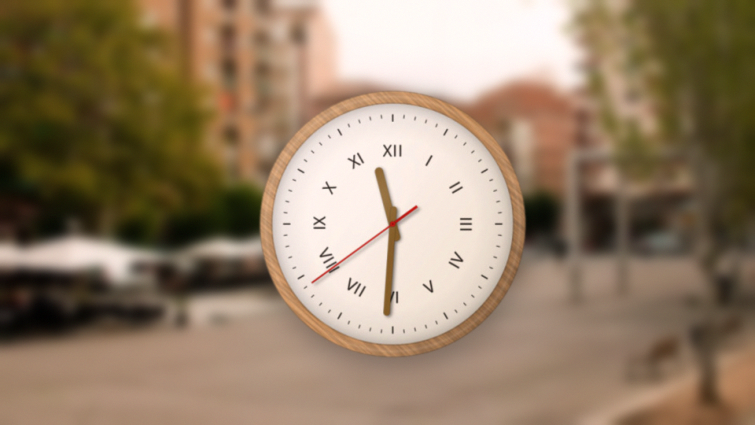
11:30:39
